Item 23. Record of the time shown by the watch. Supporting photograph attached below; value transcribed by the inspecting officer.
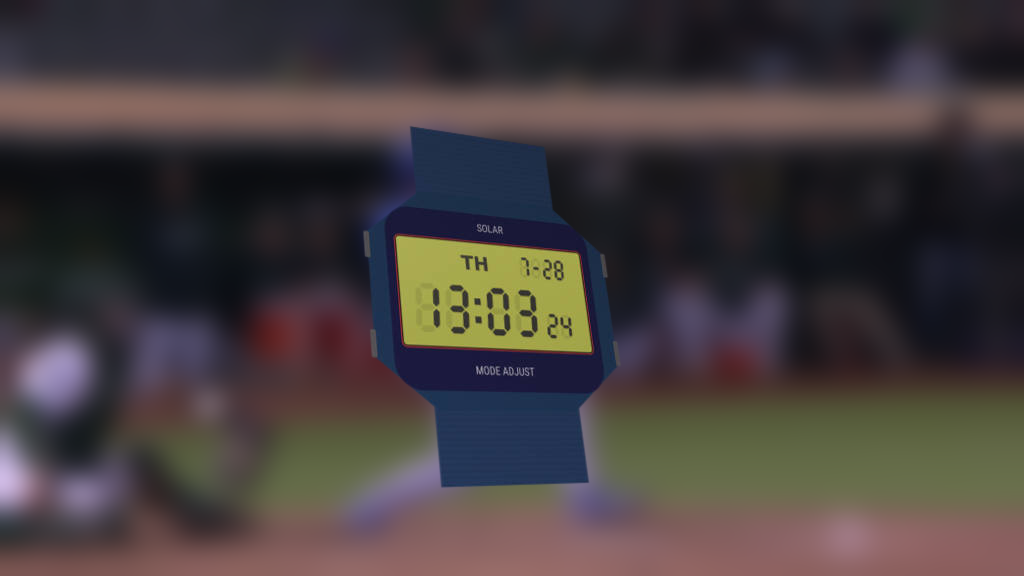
13:03:24
